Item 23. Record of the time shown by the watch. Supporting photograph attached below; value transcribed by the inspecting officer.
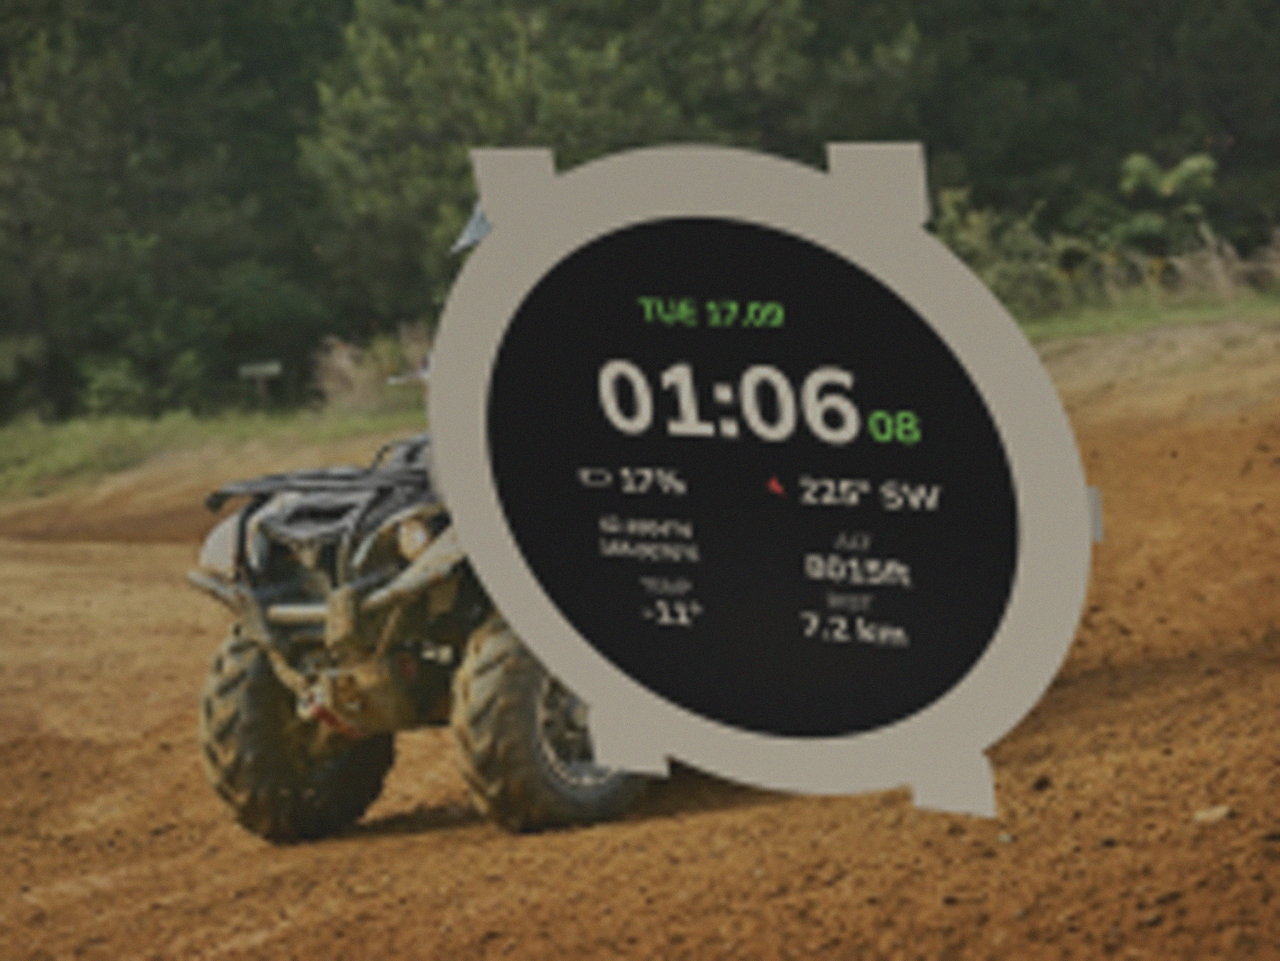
1:06
